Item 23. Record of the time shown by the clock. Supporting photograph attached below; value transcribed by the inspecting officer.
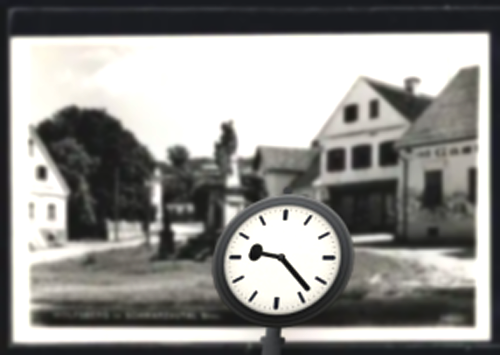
9:23
